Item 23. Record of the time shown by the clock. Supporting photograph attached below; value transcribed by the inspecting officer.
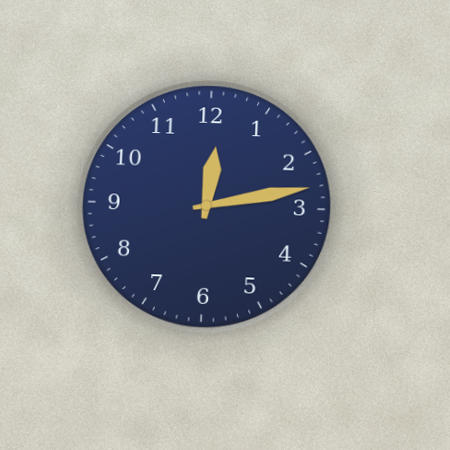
12:13
